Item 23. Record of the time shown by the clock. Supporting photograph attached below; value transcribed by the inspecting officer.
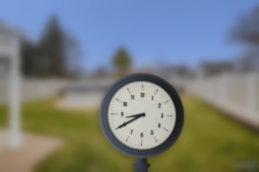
8:40
